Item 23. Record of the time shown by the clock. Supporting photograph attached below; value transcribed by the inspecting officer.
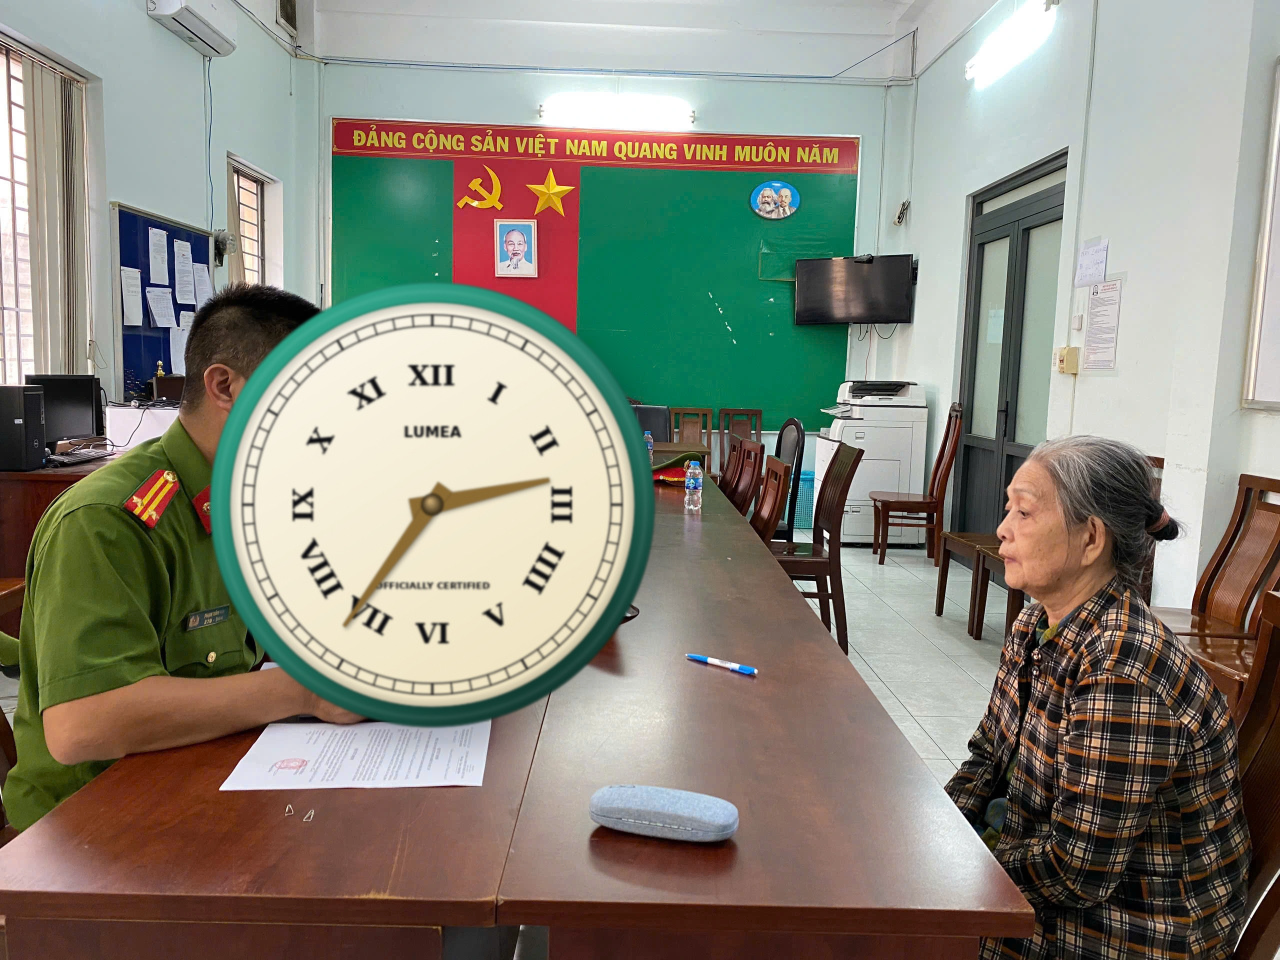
2:36
